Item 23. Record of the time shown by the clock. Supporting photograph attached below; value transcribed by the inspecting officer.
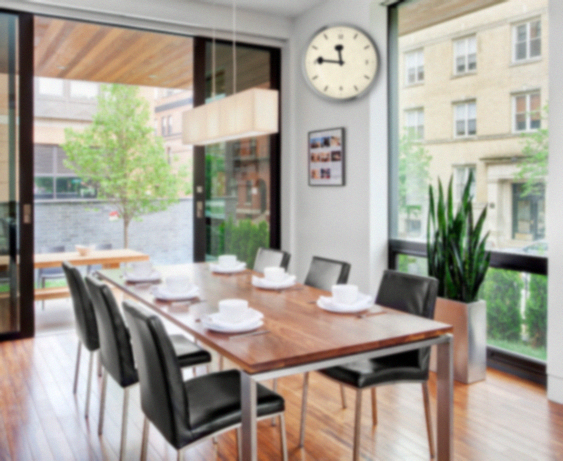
11:46
